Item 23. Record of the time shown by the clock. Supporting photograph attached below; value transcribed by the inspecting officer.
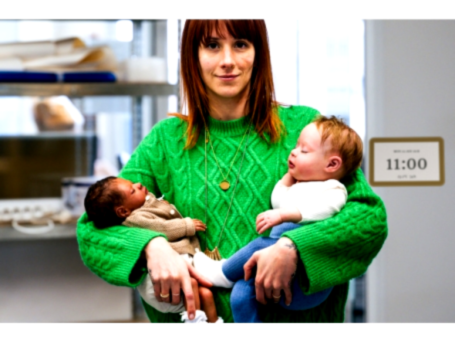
11:00
